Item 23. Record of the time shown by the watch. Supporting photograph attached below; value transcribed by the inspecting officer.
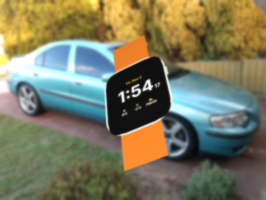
1:54
